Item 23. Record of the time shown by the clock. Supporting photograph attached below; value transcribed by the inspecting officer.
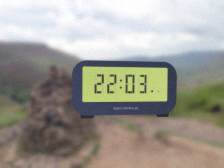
22:03
